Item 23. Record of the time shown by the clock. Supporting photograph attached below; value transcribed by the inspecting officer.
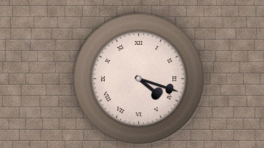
4:18
